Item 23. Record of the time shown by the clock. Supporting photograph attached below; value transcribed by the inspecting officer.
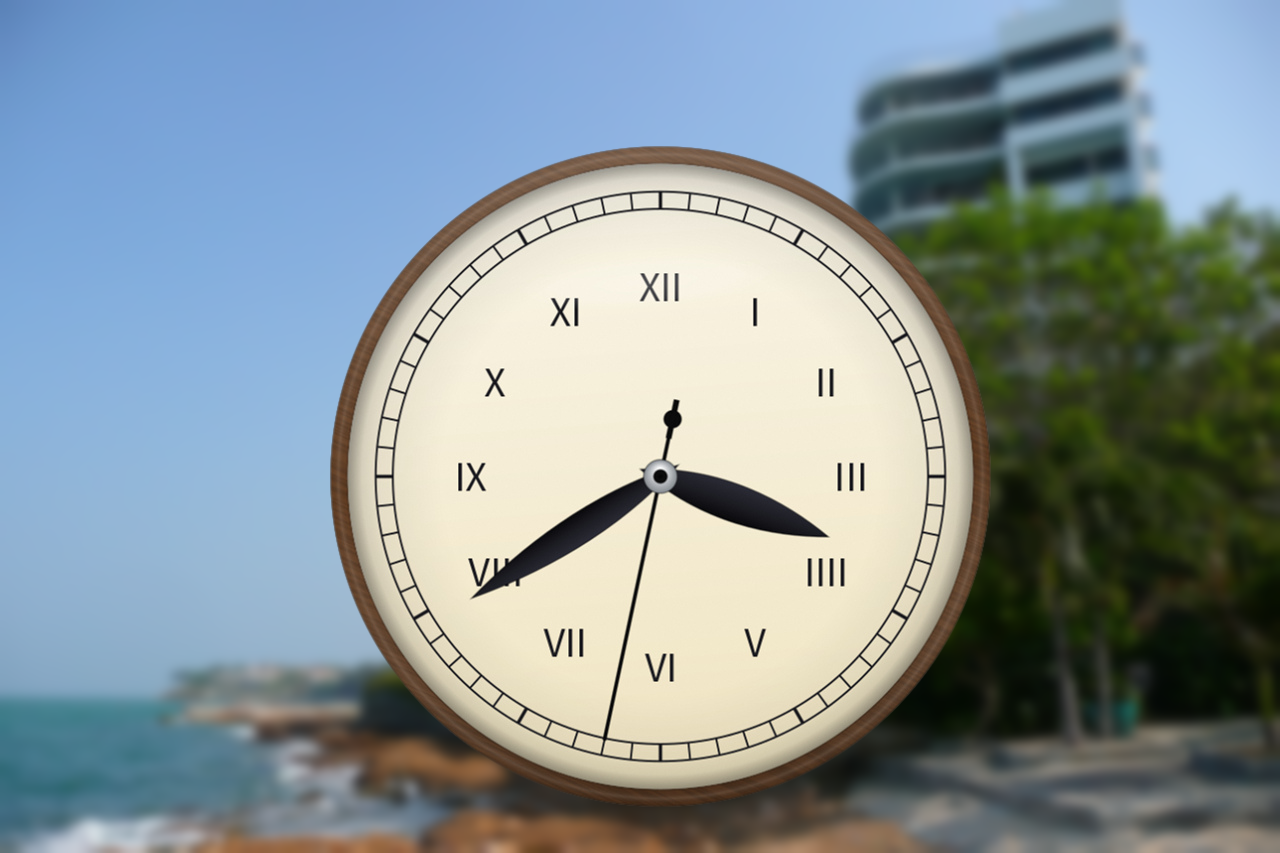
3:39:32
